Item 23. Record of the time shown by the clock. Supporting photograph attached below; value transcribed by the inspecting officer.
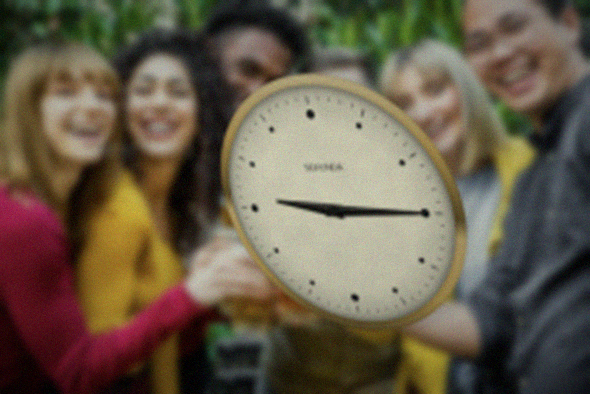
9:15
